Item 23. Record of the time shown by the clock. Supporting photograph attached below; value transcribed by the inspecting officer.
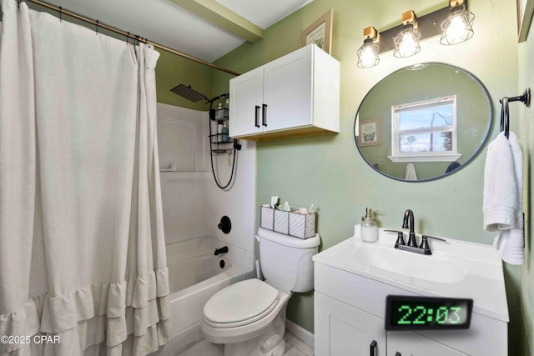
22:03
